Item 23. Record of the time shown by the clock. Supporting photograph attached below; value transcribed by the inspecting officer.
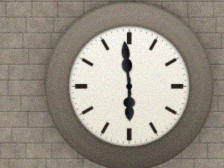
5:59
